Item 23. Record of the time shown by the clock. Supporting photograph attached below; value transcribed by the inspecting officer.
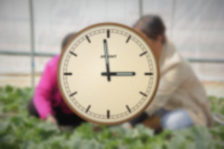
2:59
